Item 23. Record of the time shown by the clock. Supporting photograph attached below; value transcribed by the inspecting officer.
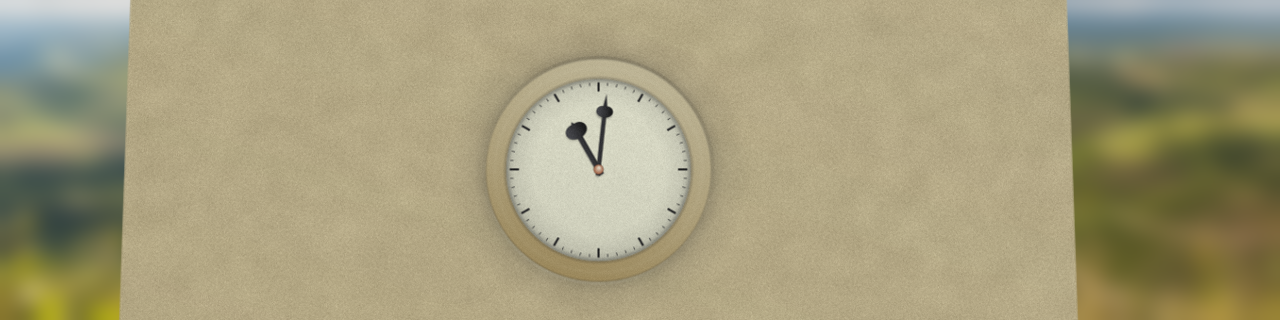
11:01
